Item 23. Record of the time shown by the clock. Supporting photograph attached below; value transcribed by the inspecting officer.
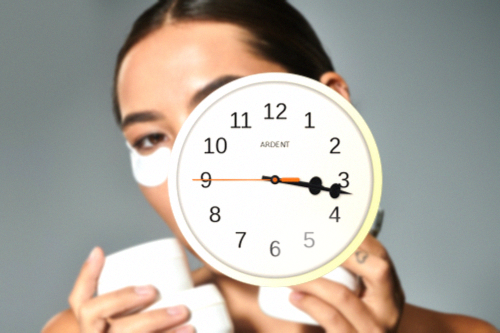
3:16:45
